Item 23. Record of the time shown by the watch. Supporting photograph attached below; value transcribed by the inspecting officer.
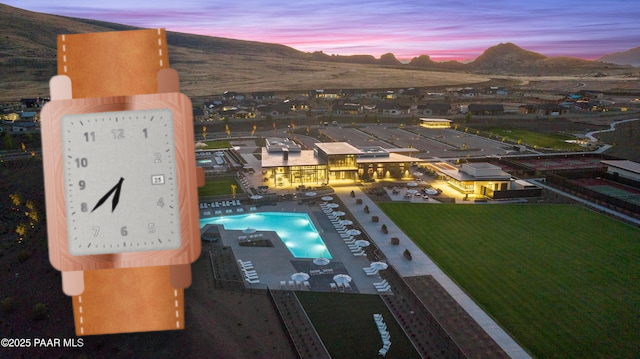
6:38
